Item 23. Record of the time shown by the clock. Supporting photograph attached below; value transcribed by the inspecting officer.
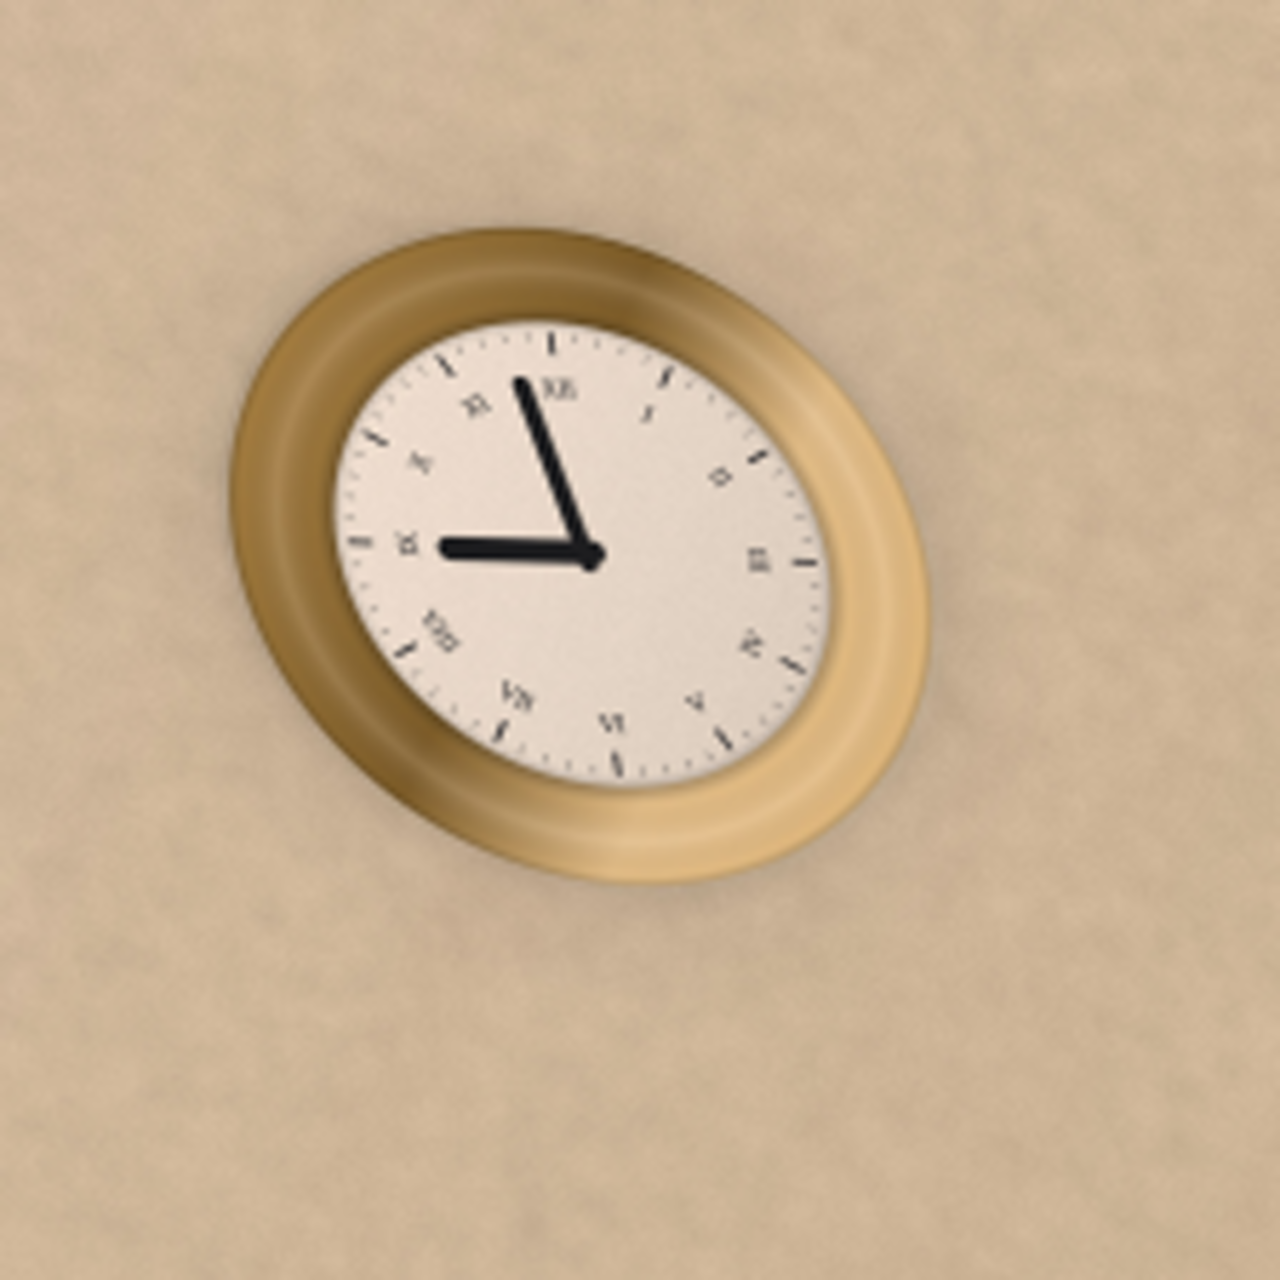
8:58
